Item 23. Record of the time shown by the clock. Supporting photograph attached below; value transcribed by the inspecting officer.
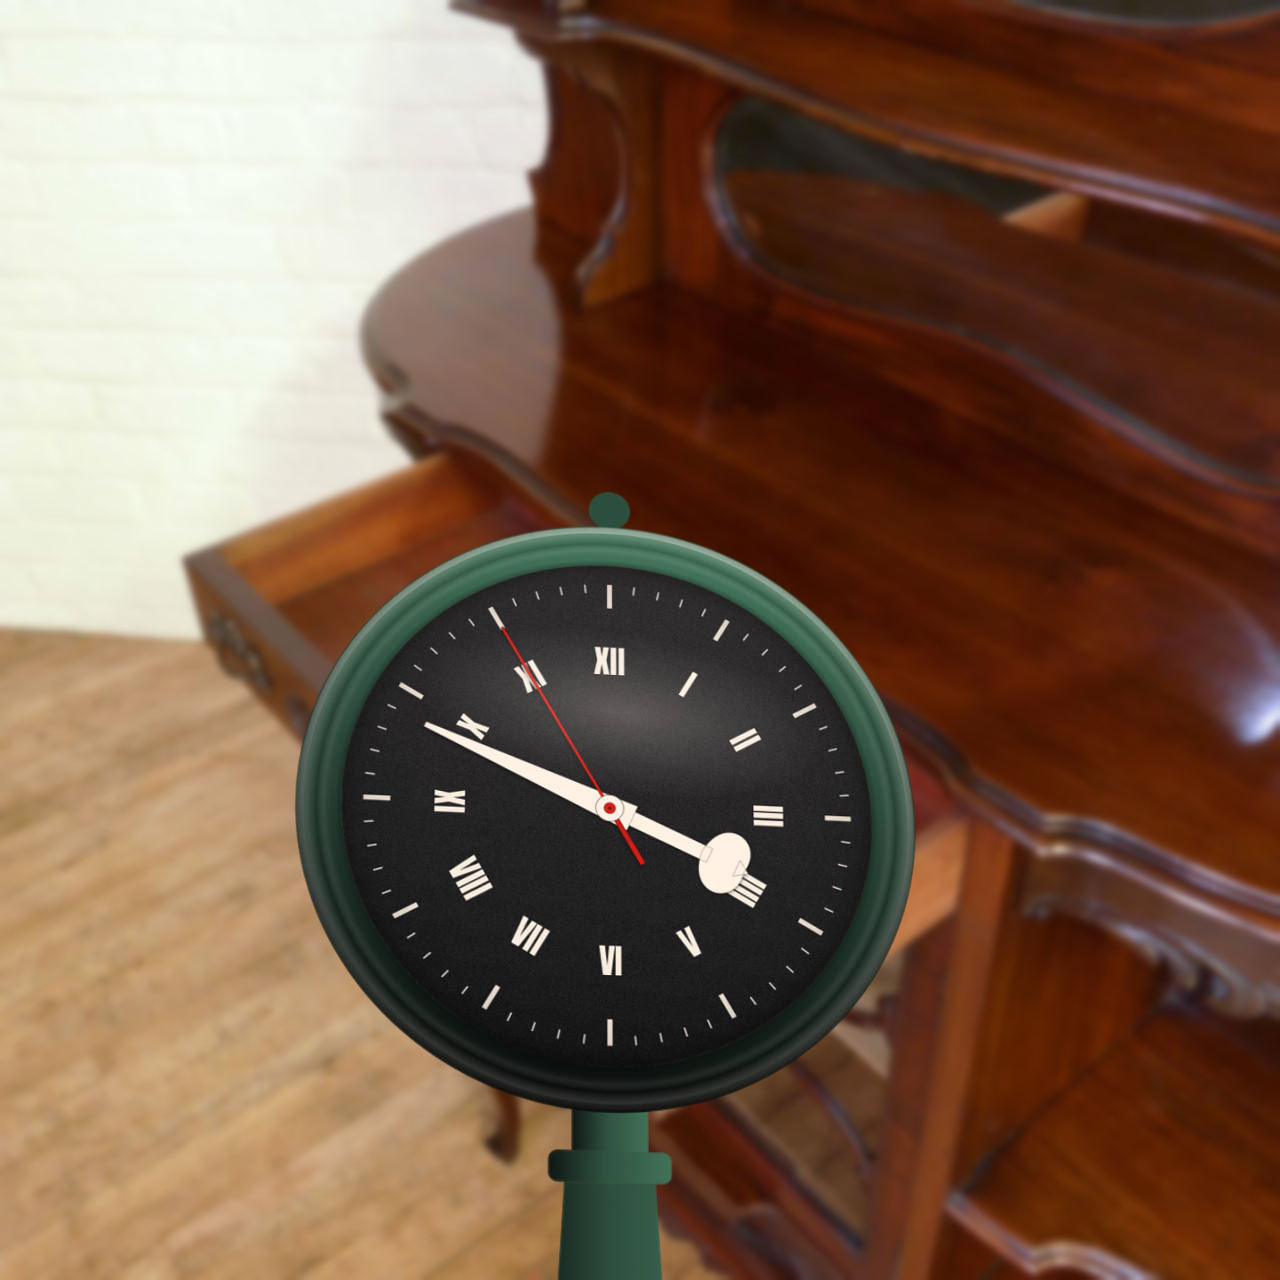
3:48:55
